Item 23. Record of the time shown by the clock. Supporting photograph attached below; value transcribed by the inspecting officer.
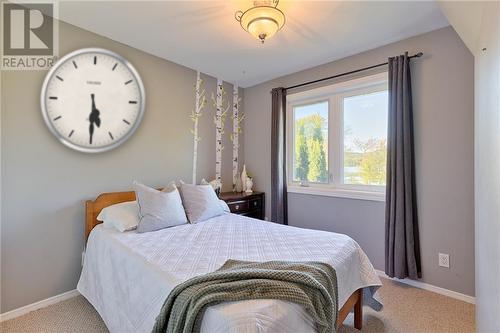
5:30
